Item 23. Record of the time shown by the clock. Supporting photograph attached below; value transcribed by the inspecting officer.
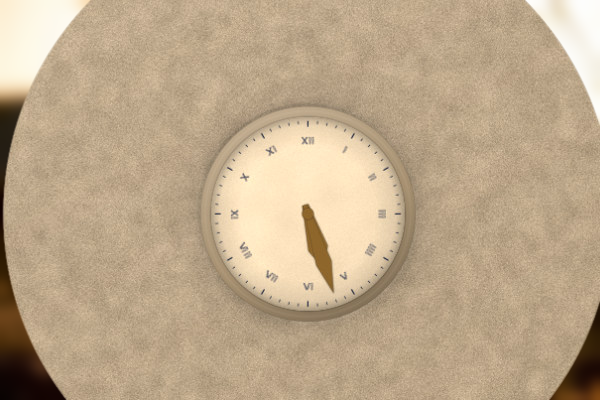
5:27
